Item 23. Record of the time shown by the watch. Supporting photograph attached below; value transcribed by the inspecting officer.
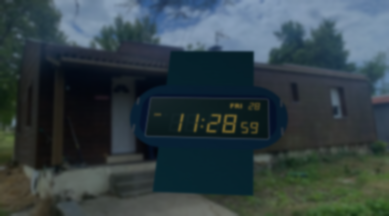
11:28
